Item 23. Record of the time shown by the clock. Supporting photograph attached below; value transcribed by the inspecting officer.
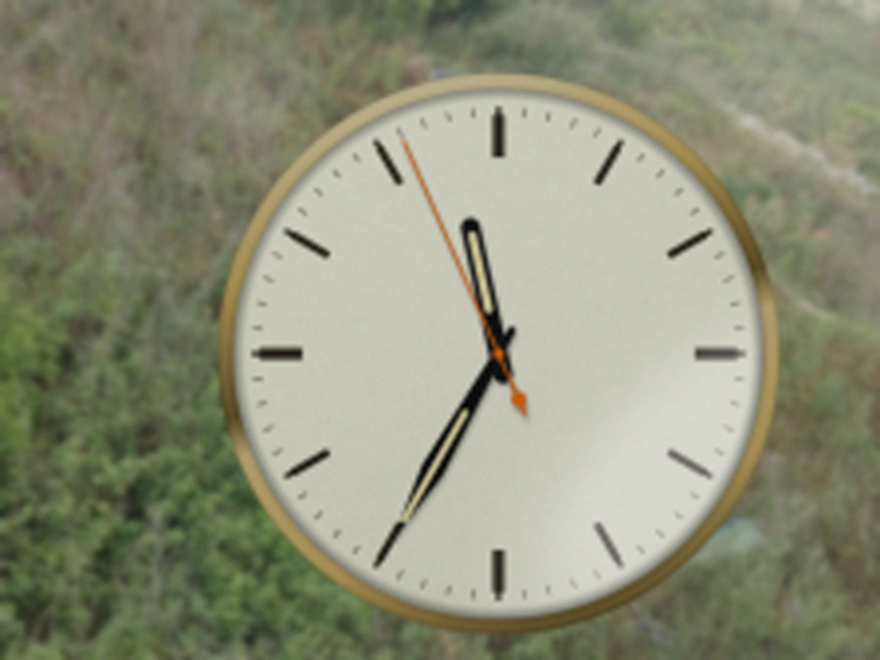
11:34:56
